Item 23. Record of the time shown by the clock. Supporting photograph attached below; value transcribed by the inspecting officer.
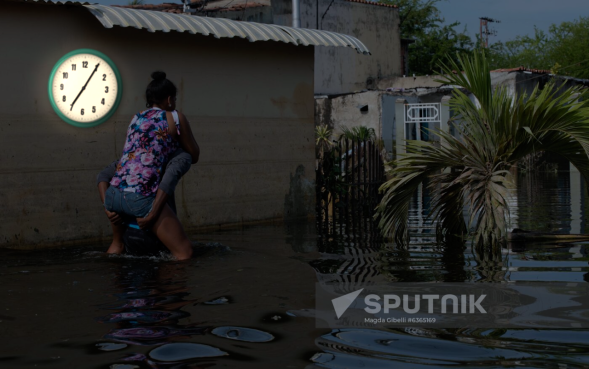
7:05
